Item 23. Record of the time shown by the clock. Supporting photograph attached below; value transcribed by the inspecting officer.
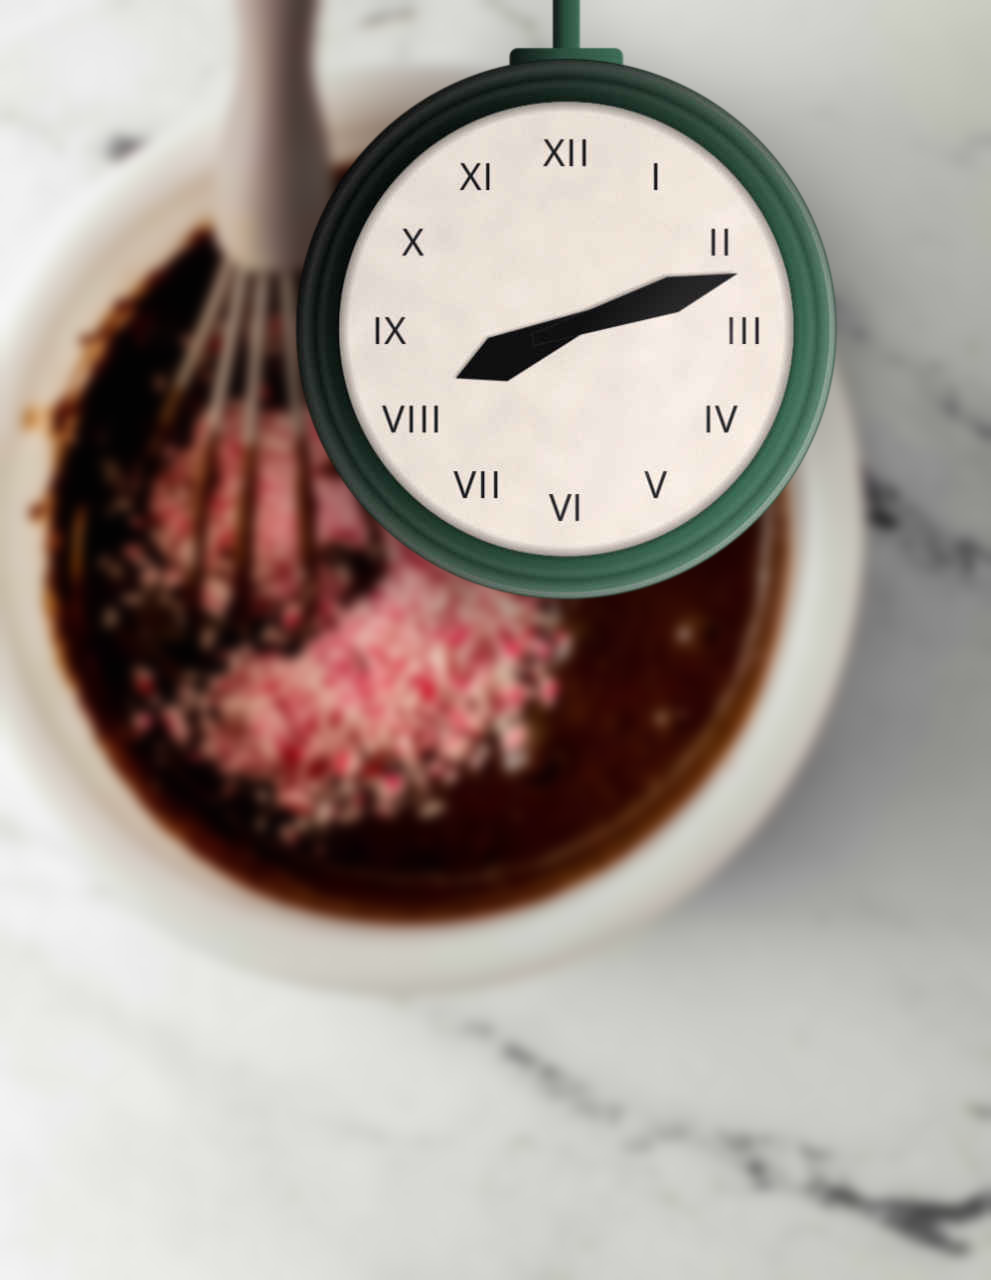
8:12
